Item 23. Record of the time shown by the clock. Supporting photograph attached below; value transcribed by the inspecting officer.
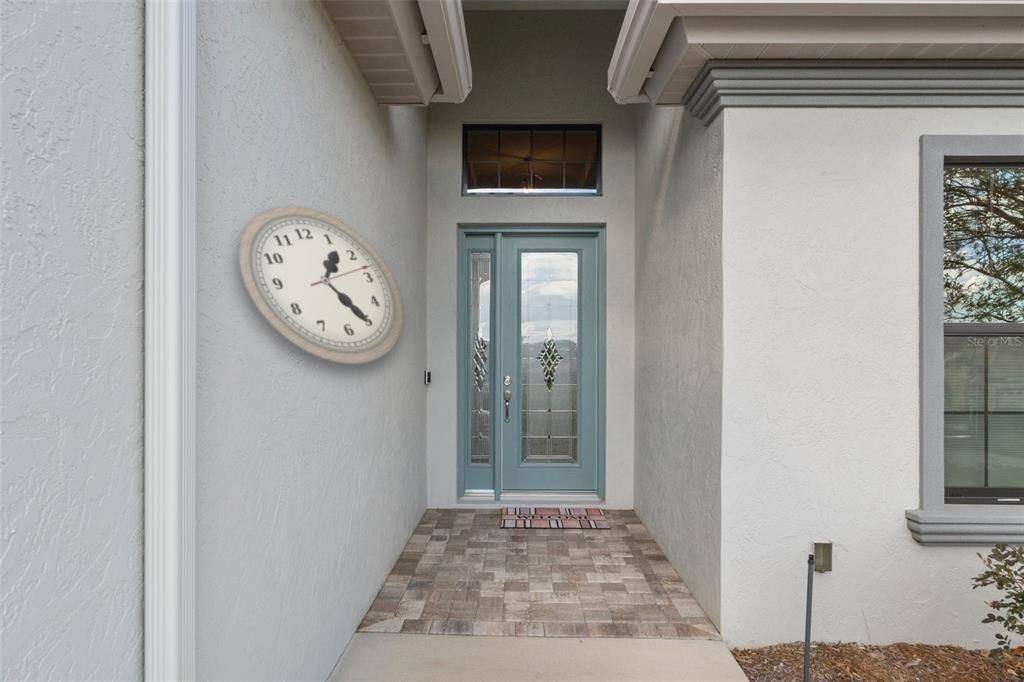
1:25:13
